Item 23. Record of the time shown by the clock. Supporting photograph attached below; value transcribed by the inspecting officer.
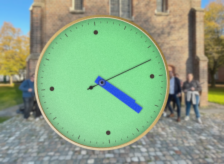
4:22:12
